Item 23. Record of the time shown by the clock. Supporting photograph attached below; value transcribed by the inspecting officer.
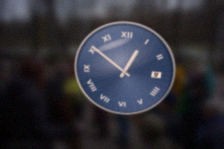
12:51
